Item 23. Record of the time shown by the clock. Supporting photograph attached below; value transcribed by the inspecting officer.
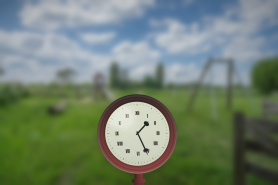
1:26
